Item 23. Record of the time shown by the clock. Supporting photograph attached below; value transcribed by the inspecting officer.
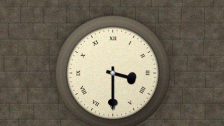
3:30
